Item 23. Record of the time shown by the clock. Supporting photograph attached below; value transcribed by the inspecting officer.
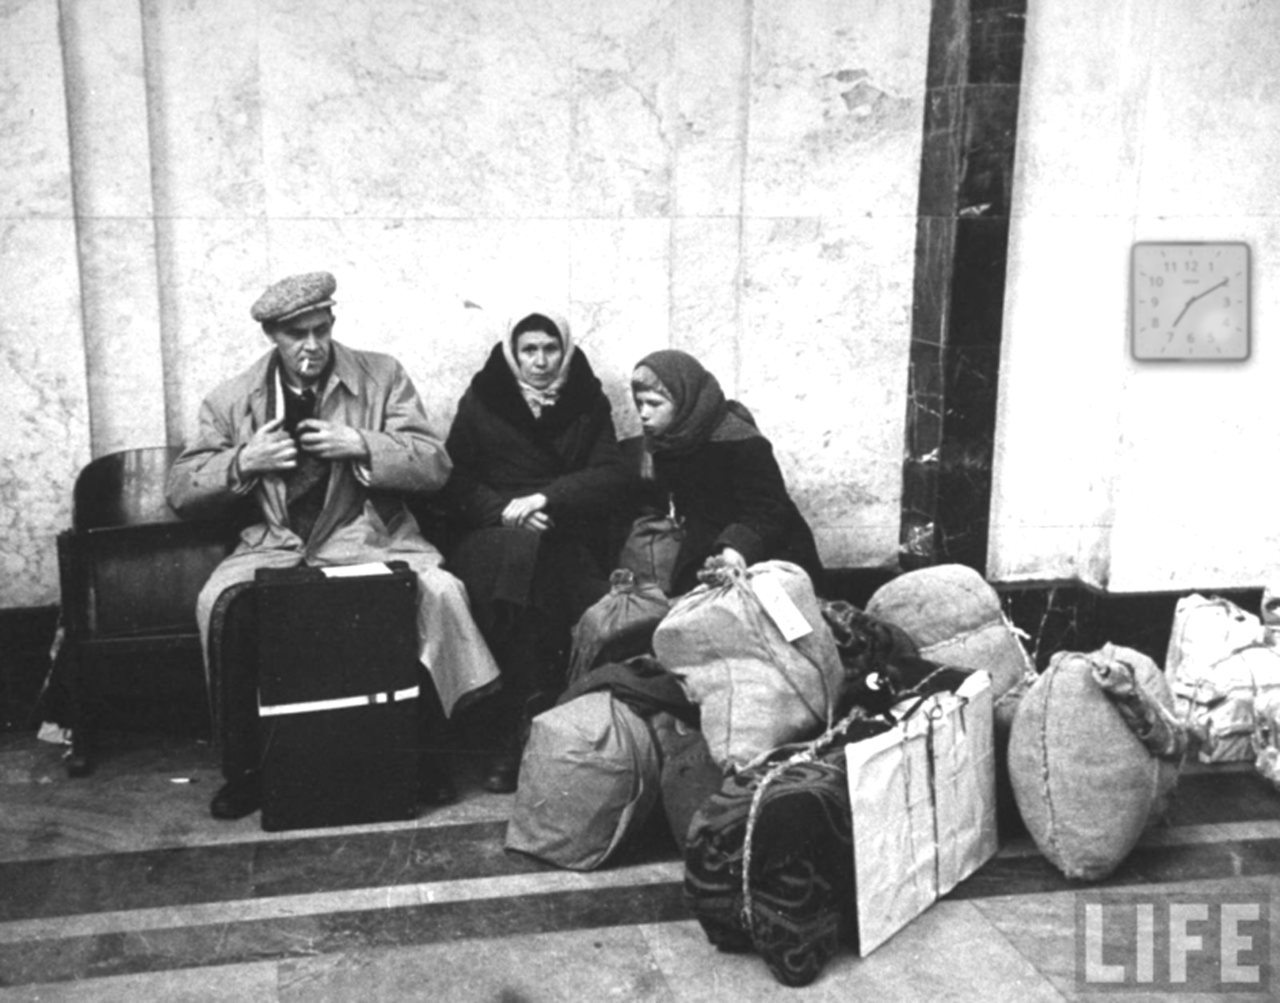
7:10
